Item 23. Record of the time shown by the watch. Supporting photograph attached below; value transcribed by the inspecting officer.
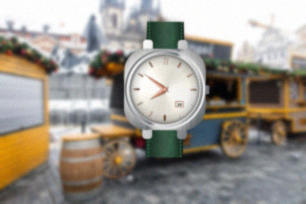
7:51
